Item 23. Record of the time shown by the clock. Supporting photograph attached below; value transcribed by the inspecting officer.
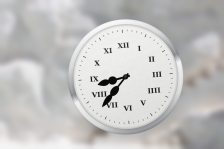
8:37
